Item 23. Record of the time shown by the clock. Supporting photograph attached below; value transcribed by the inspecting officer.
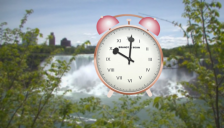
10:01
